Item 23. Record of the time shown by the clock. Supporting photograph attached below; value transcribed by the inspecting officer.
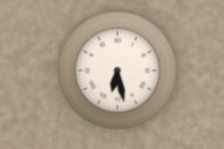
6:28
